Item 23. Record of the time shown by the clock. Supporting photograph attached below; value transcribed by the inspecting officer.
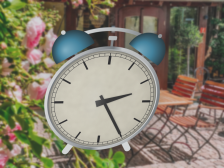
2:25
